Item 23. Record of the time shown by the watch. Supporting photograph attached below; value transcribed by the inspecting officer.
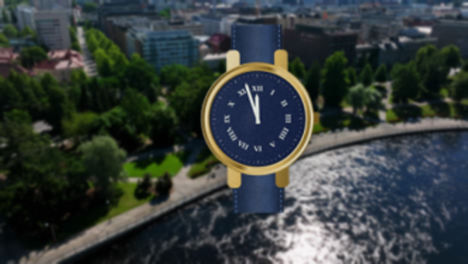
11:57
